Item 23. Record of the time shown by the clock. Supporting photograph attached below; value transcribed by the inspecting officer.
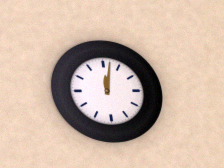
12:02
